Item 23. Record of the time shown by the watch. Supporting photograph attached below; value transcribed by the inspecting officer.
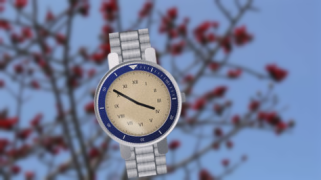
3:51
